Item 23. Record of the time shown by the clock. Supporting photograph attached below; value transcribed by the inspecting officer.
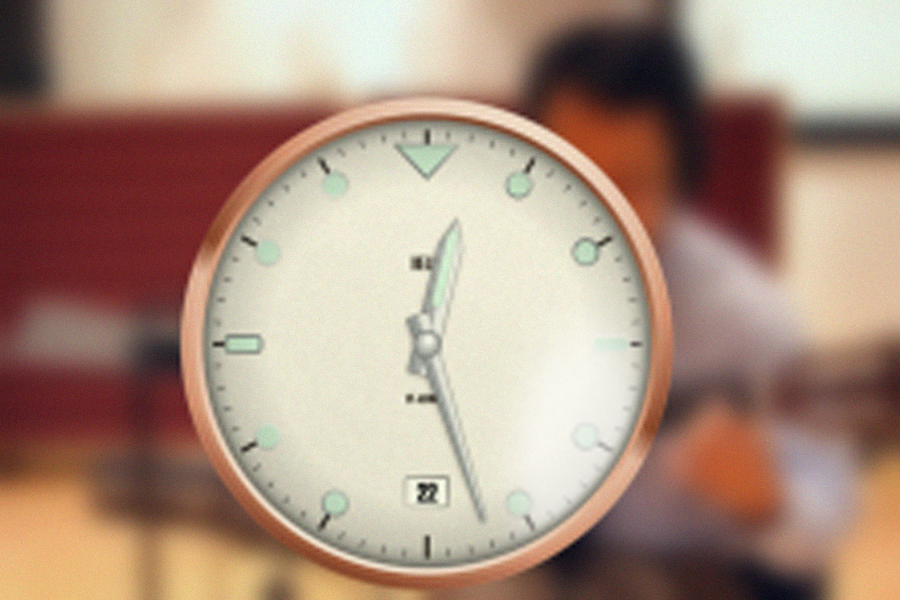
12:27
